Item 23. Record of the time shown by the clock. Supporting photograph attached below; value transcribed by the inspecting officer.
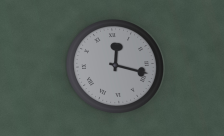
12:18
